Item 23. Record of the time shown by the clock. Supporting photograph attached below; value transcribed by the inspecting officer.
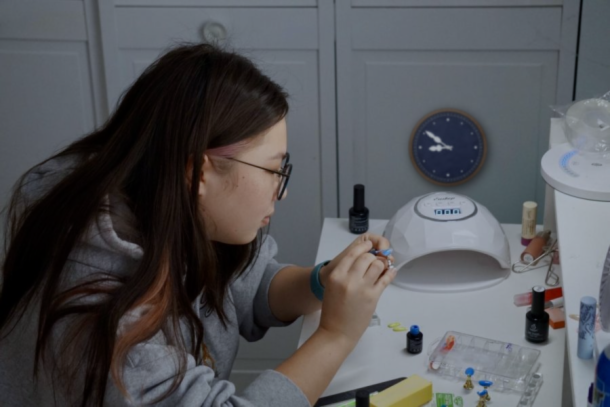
8:51
